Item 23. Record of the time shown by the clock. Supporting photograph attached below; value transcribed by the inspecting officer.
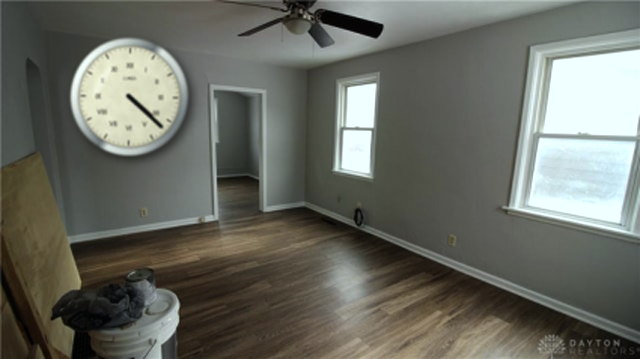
4:22
